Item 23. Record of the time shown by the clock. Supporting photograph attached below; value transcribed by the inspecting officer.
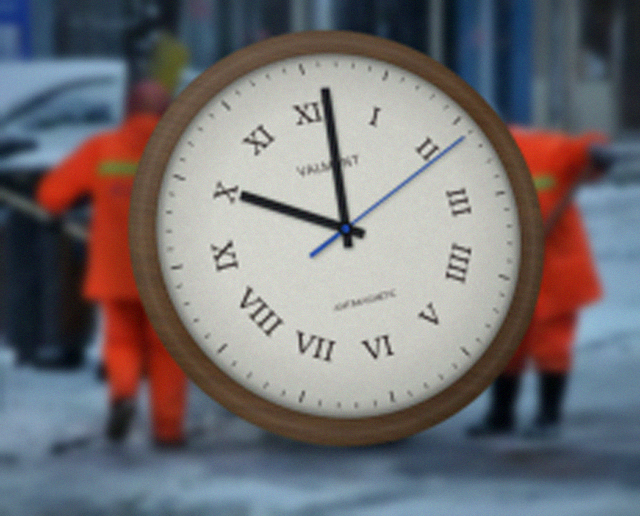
10:01:11
